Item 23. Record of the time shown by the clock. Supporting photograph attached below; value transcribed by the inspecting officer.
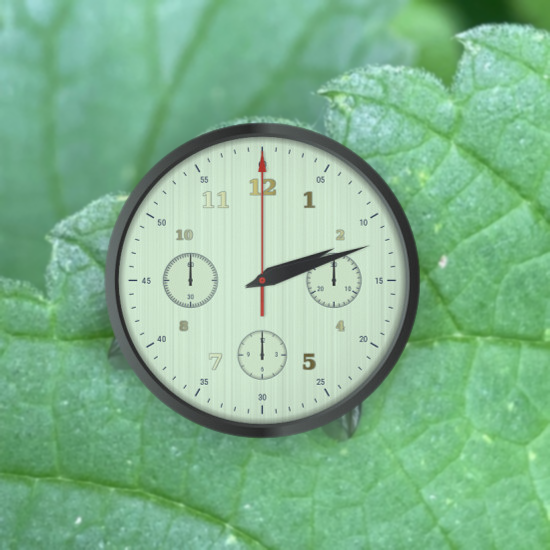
2:12
